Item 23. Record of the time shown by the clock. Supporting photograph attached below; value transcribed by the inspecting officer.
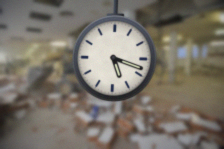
5:18
